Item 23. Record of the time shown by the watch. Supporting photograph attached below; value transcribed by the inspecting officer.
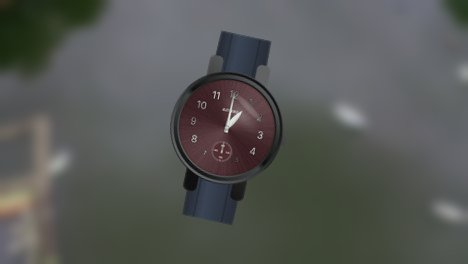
1:00
